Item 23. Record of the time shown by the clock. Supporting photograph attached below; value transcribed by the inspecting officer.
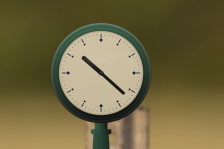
10:22
